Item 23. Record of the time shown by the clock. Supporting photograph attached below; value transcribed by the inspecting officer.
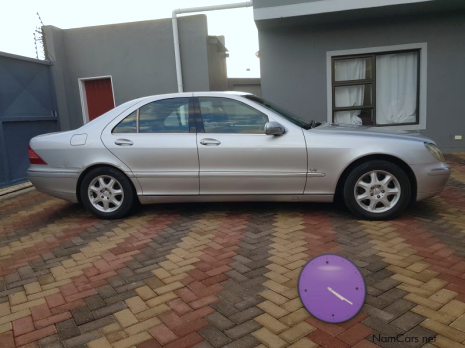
4:21
